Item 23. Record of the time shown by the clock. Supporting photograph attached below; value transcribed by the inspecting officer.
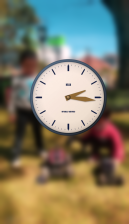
2:16
